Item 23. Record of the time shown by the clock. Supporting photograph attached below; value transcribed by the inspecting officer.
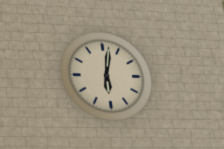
6:02
